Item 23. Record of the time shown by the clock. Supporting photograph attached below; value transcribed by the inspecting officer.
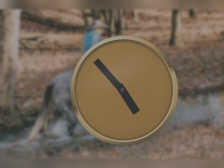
4:53
